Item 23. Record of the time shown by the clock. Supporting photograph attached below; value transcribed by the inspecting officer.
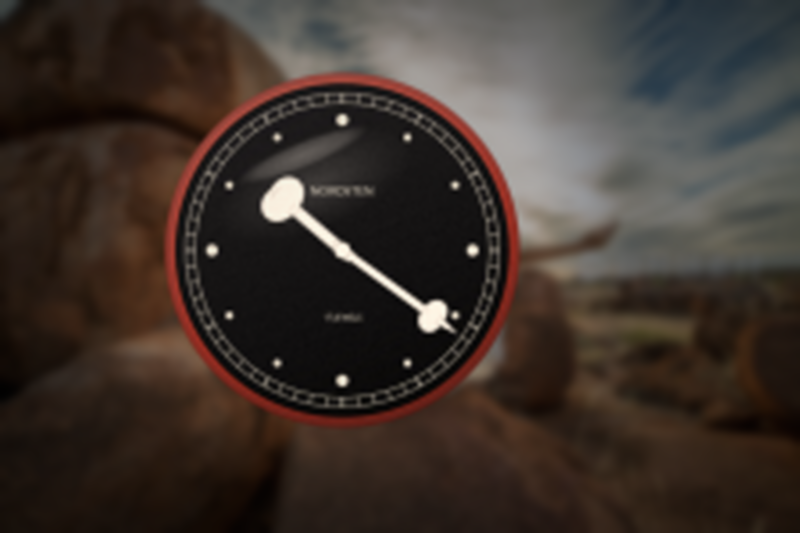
10:21
